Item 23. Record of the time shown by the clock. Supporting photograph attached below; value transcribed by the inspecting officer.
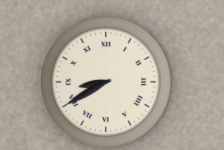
8:40
